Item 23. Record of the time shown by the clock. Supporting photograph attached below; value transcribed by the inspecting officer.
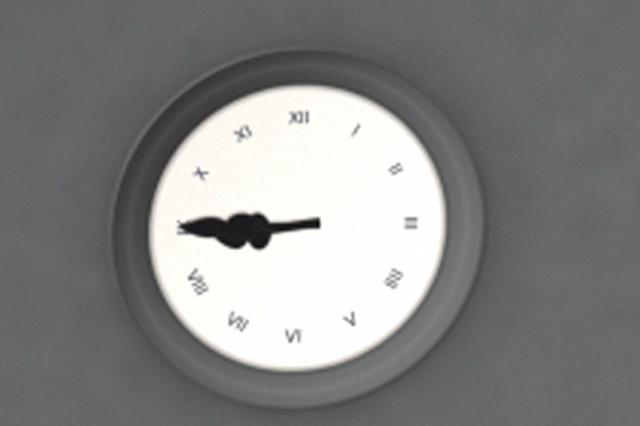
8:45
